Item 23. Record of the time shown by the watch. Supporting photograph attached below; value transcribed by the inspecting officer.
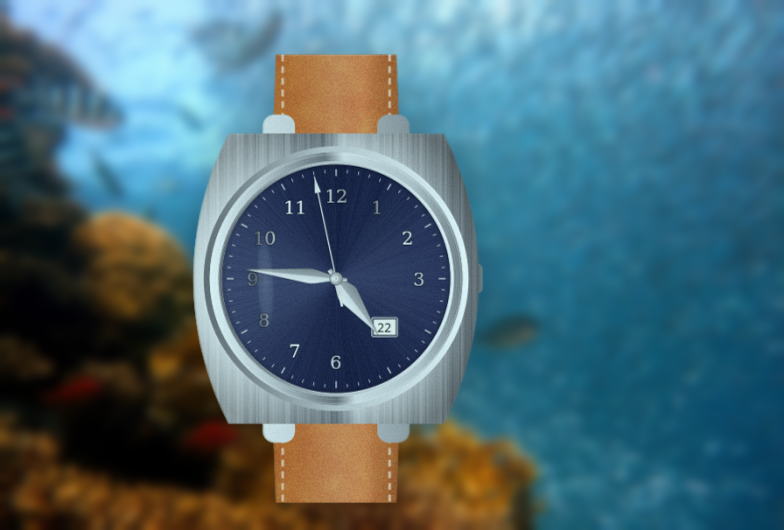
4:45:58
